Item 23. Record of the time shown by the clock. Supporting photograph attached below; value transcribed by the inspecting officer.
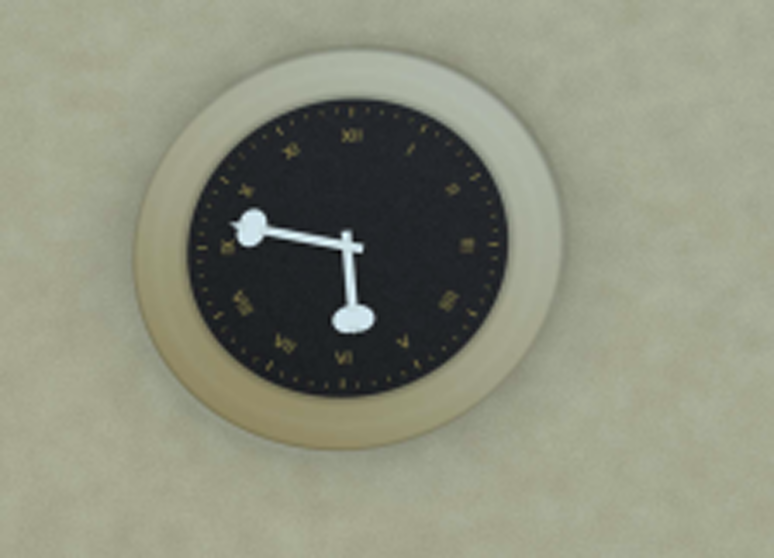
5:47
